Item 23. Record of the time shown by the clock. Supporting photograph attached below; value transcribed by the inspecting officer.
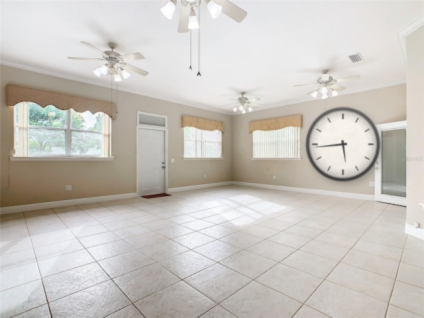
5:44
